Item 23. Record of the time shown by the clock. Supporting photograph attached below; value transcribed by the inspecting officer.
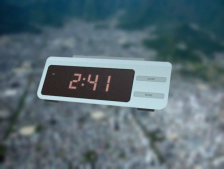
2:41
